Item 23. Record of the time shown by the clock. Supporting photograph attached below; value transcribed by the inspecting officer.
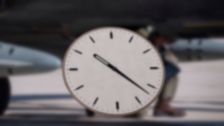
10:22
